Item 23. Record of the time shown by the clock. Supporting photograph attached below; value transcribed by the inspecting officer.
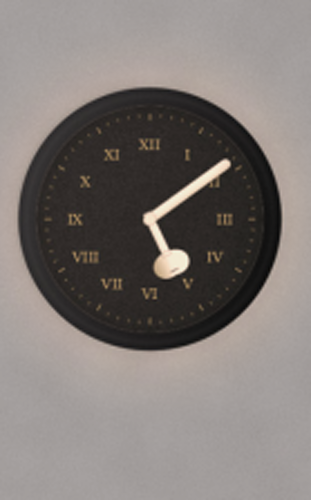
5:09
